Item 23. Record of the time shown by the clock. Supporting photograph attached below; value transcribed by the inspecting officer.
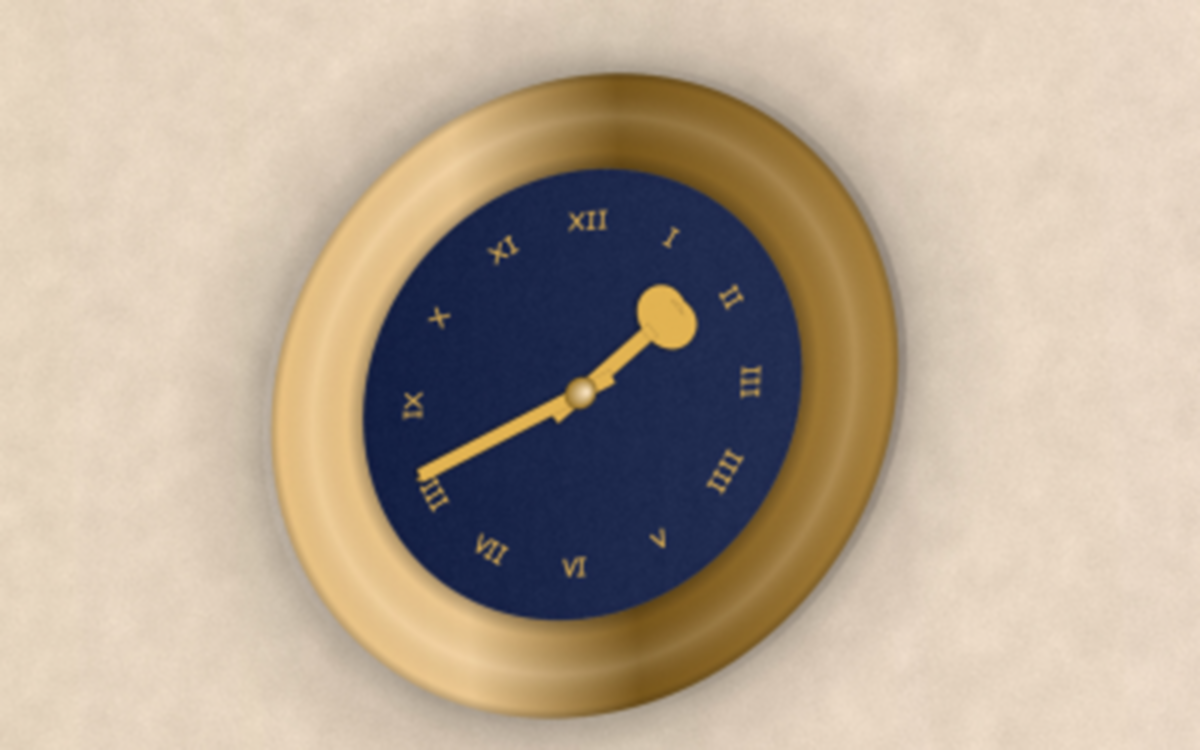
1:41
